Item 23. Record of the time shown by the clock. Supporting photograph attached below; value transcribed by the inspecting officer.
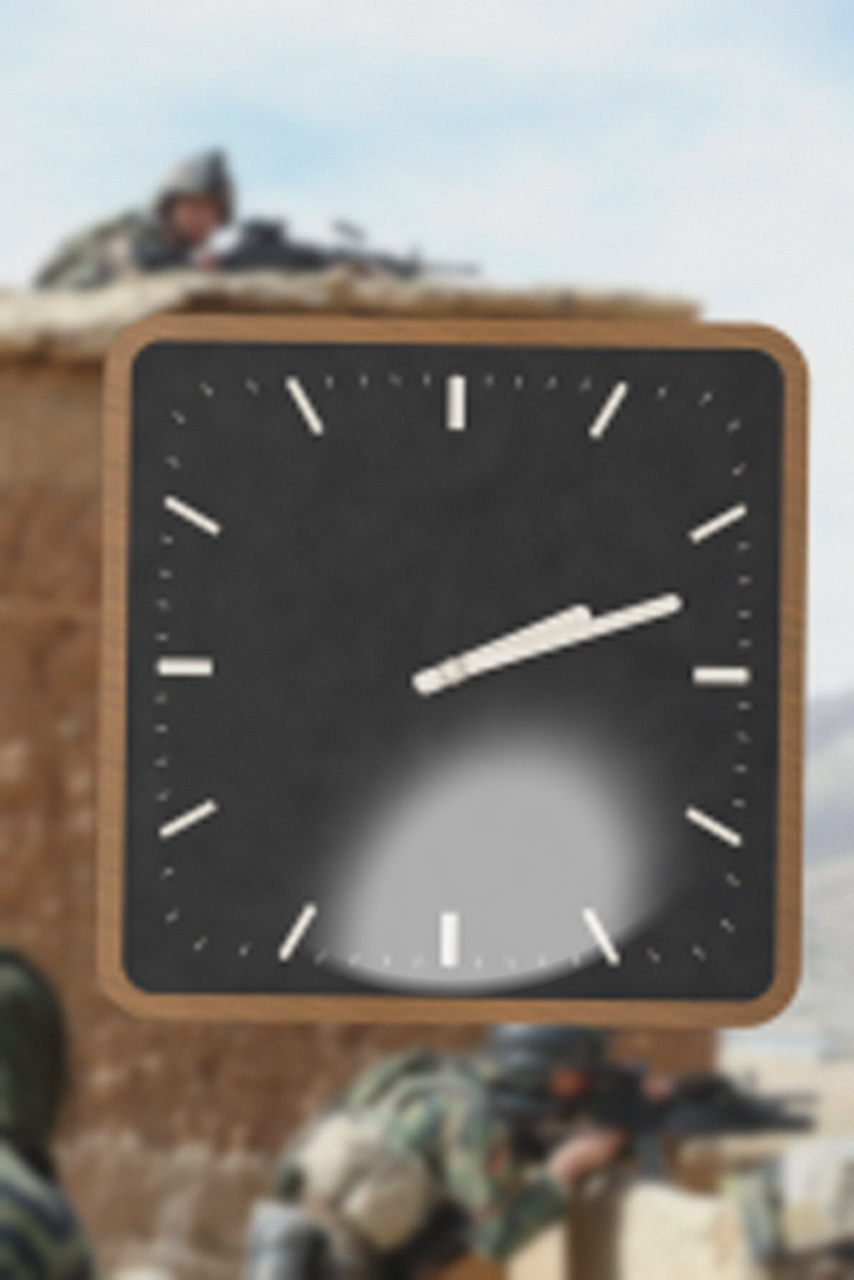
2:12
